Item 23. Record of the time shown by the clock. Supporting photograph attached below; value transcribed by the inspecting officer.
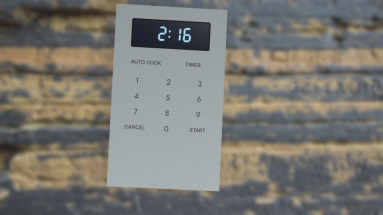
2:16
